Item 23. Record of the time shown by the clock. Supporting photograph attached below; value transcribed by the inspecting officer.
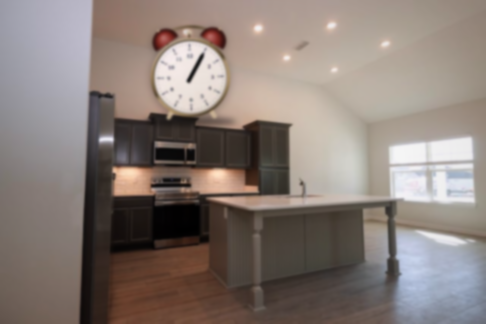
1:05
